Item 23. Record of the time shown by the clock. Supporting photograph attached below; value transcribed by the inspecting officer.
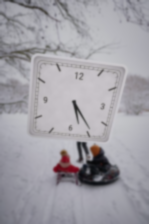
5:24
